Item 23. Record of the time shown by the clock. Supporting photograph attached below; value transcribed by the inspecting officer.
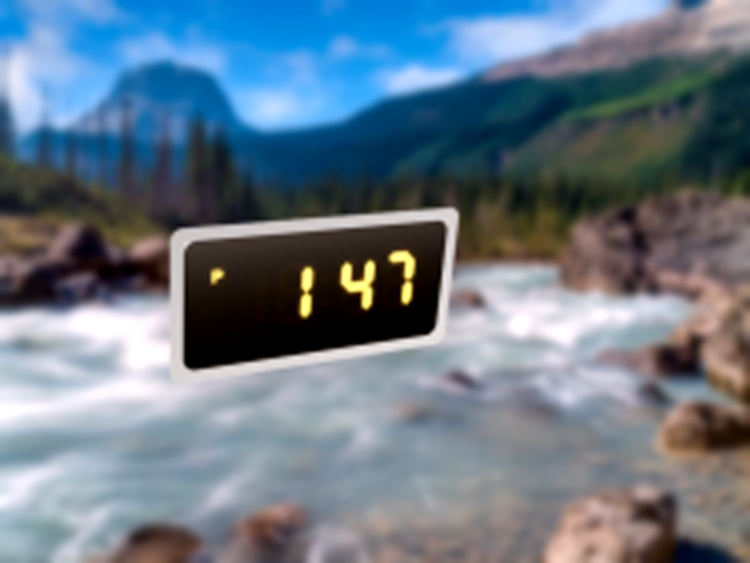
1:47
